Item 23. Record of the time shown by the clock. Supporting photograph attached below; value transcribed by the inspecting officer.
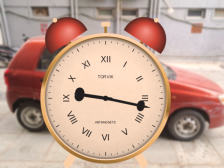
9:17
